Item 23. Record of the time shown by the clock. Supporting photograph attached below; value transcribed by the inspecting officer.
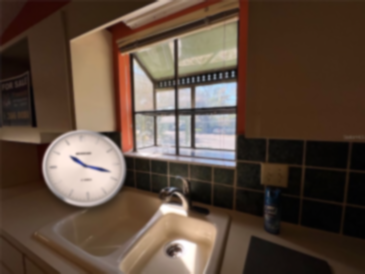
10:18
